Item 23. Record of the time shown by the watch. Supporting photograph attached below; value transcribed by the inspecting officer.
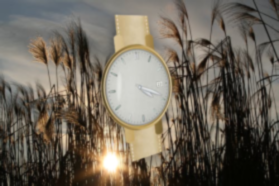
4:19
